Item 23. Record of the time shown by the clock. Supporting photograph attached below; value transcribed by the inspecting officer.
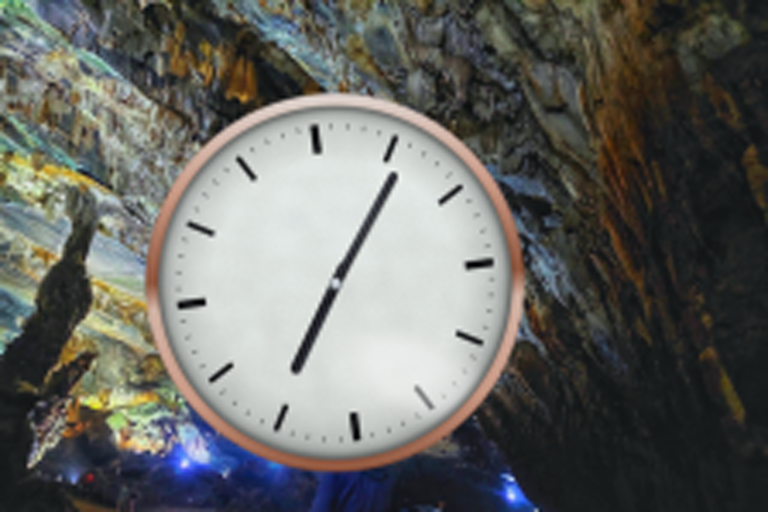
7:06
